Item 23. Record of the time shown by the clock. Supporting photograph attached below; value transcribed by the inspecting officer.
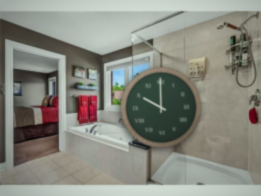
10:00
